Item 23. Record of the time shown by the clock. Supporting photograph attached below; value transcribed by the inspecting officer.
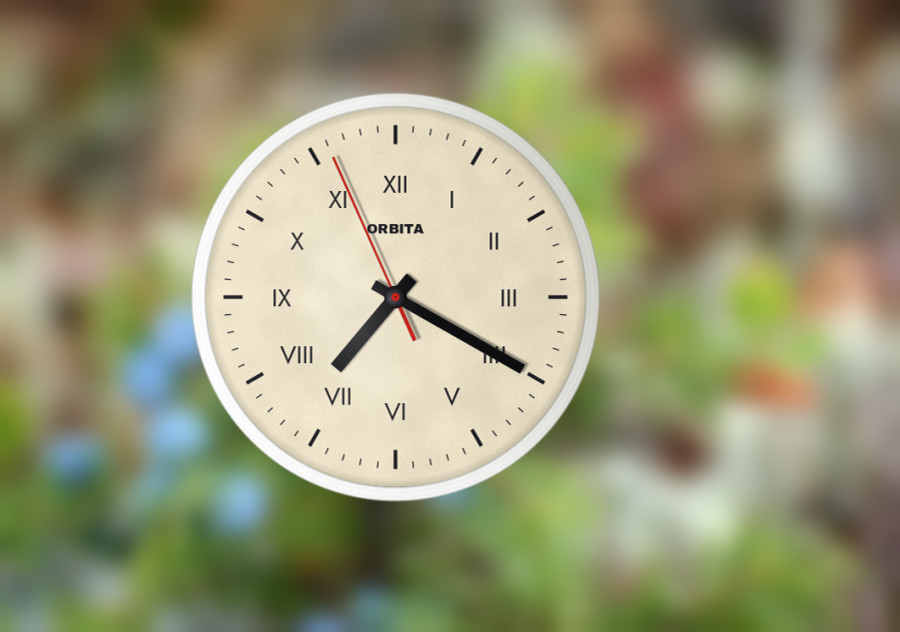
7:19:56
